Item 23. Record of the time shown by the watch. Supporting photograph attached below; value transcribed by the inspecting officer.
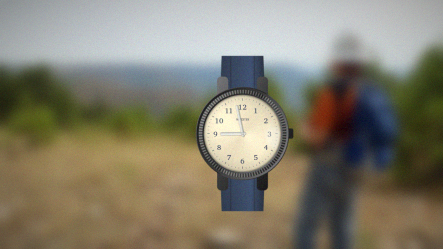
8:58
